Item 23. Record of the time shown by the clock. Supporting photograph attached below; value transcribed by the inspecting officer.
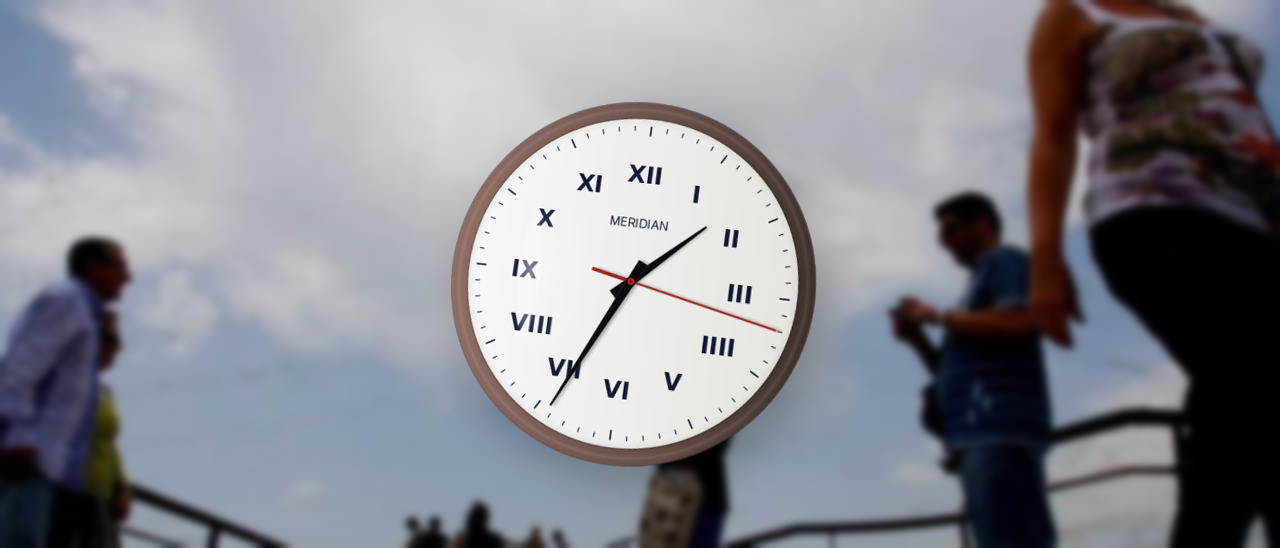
1:34:17
